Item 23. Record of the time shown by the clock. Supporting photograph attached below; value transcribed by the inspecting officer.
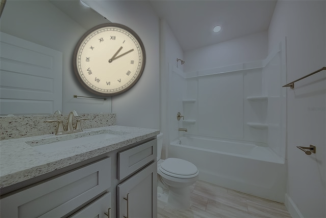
1:10
